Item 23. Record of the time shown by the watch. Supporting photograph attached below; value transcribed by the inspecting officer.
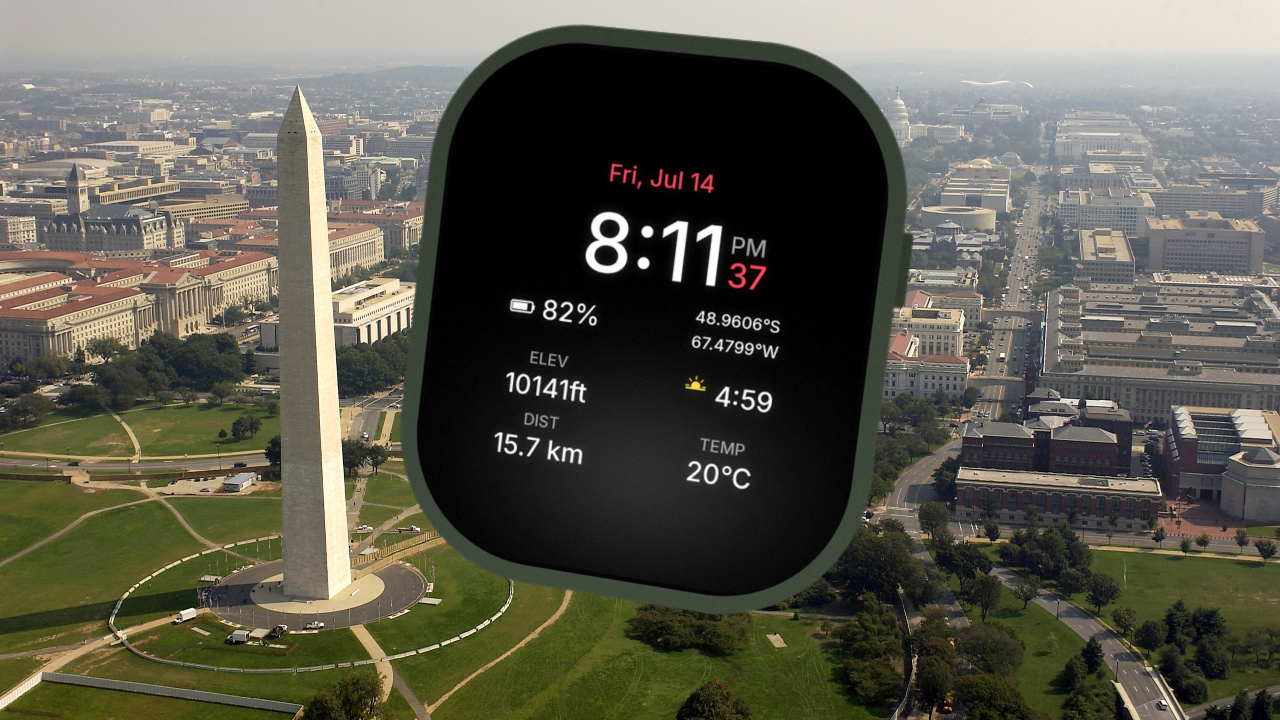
8:11:37
